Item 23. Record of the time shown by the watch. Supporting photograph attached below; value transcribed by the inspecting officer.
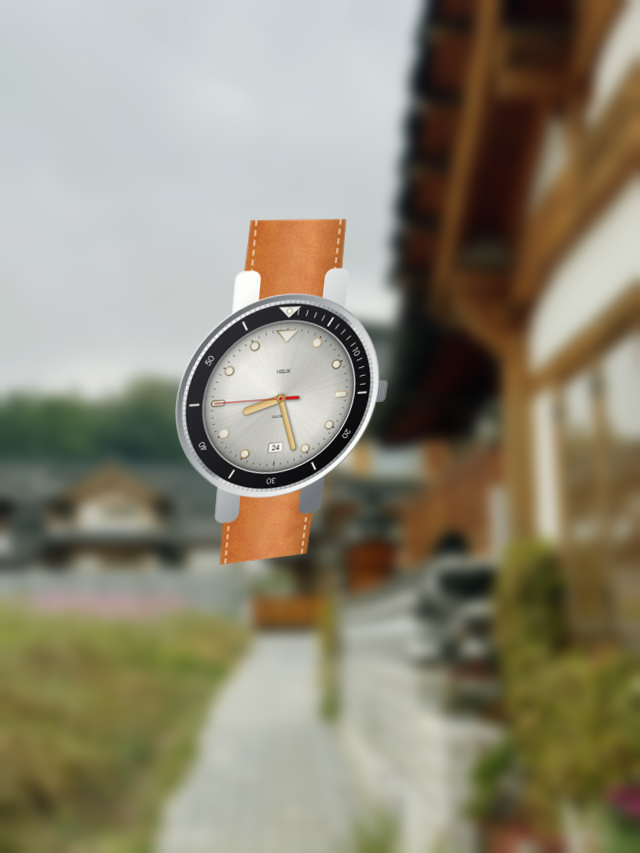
8:26:45
